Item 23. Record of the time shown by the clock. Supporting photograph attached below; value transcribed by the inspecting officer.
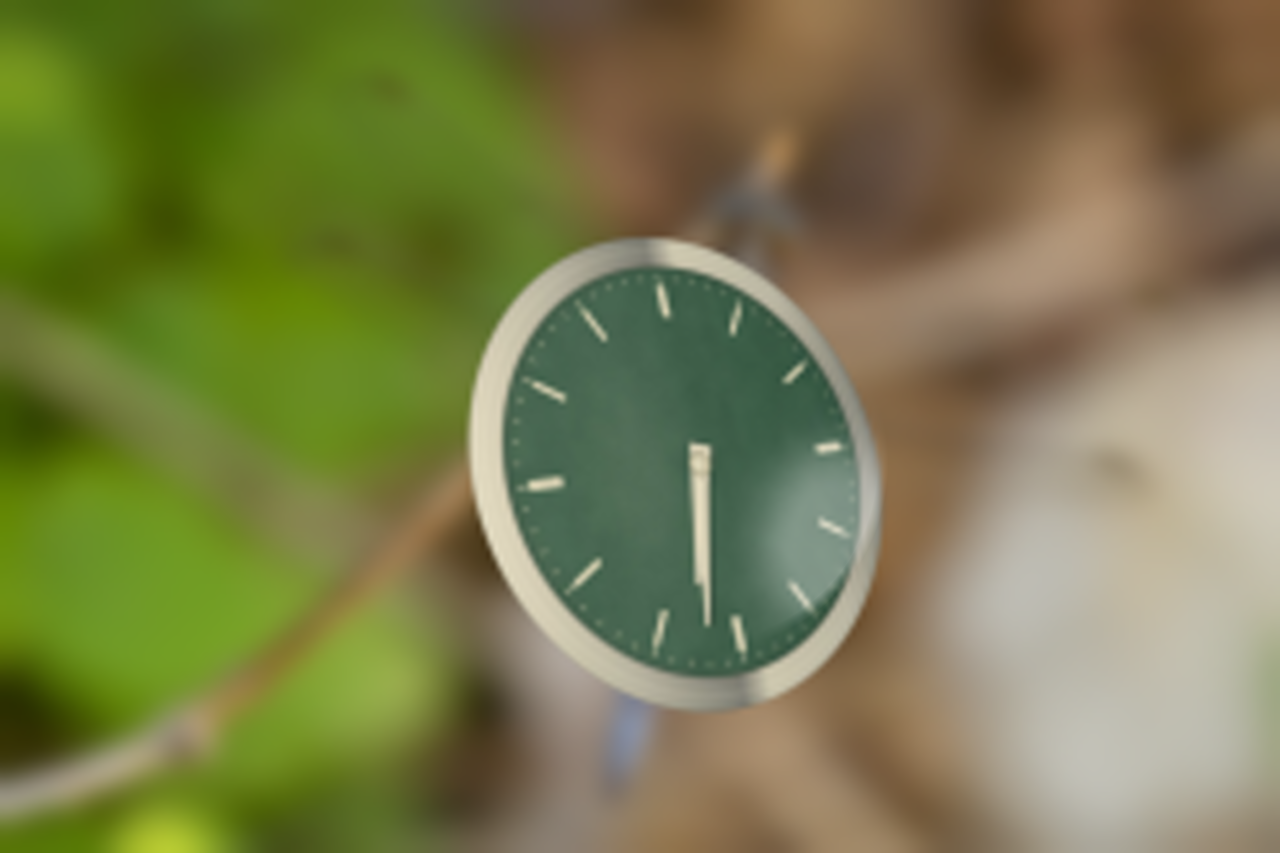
6:32
